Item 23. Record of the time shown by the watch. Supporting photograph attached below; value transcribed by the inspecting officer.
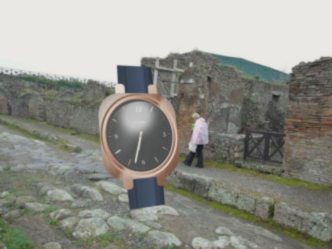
6:33
